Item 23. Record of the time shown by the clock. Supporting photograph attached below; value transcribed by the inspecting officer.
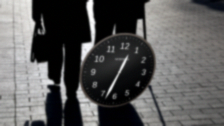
12:33
